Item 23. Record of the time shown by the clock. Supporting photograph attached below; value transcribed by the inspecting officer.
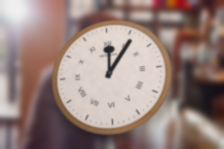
12:06
